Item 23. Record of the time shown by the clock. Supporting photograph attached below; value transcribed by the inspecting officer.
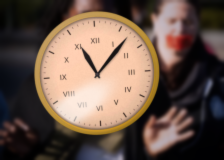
11:07
